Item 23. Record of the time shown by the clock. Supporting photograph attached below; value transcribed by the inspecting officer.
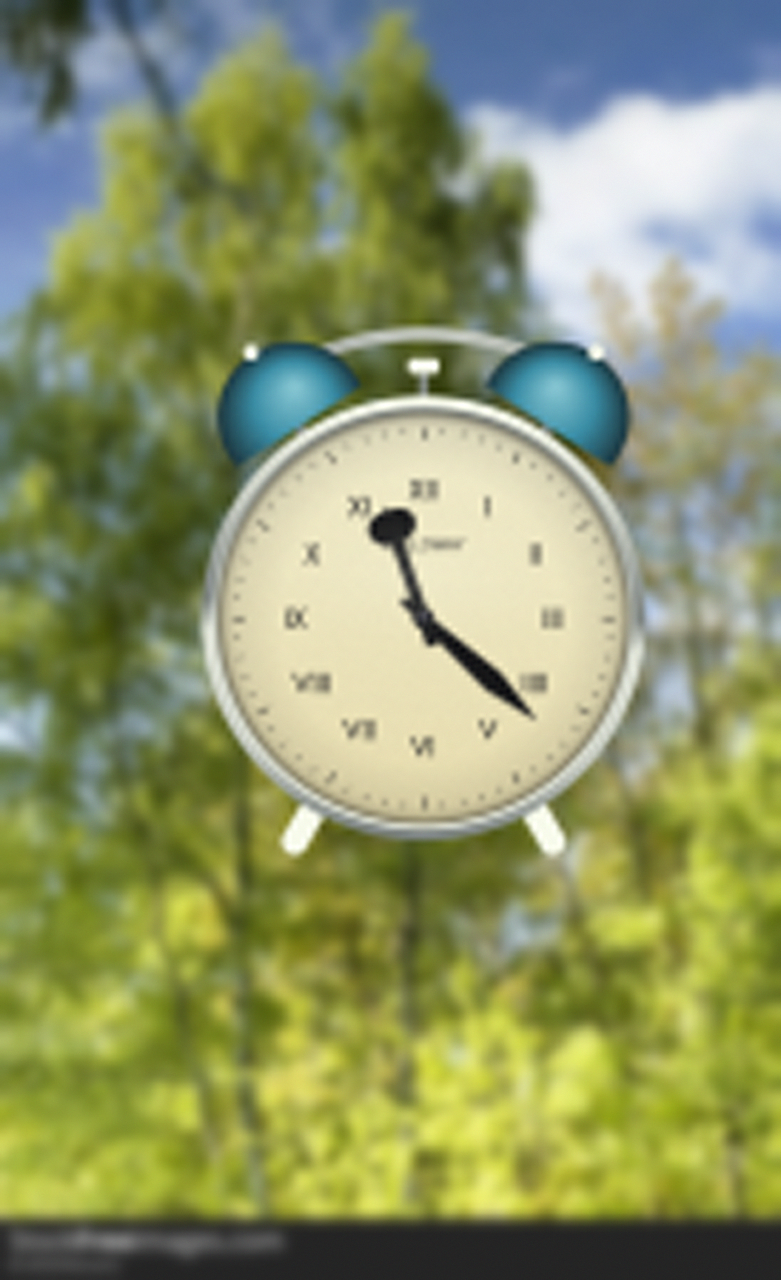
11:22
